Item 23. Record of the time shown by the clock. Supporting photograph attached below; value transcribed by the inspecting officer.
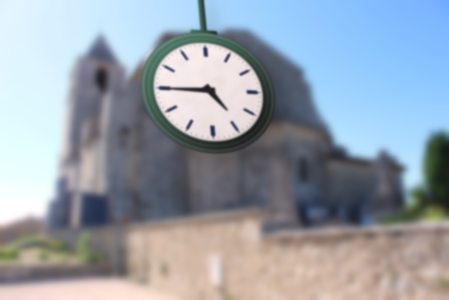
4:45
